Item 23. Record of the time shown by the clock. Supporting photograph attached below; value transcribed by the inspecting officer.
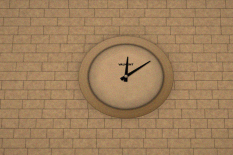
12:09
